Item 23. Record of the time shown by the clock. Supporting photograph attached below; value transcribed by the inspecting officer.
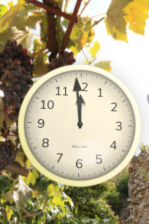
11:59
